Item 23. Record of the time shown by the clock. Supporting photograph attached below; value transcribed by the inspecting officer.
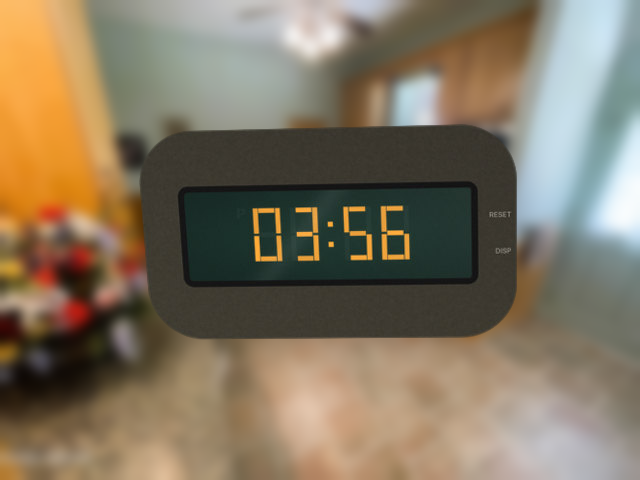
3:56
